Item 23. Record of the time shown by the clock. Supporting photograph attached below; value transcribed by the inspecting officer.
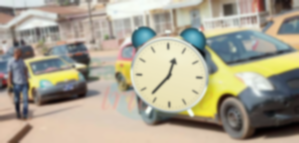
12:37
